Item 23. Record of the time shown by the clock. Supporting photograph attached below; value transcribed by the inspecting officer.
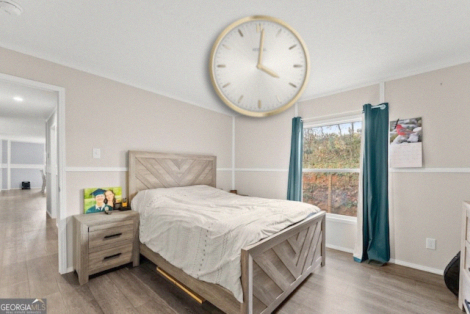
4:01
